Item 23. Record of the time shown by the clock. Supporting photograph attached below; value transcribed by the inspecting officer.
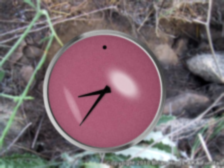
8:36
